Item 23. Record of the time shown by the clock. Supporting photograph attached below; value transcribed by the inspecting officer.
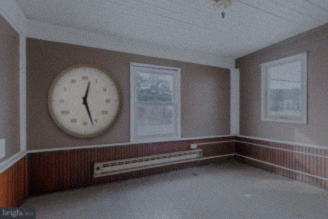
12:27
